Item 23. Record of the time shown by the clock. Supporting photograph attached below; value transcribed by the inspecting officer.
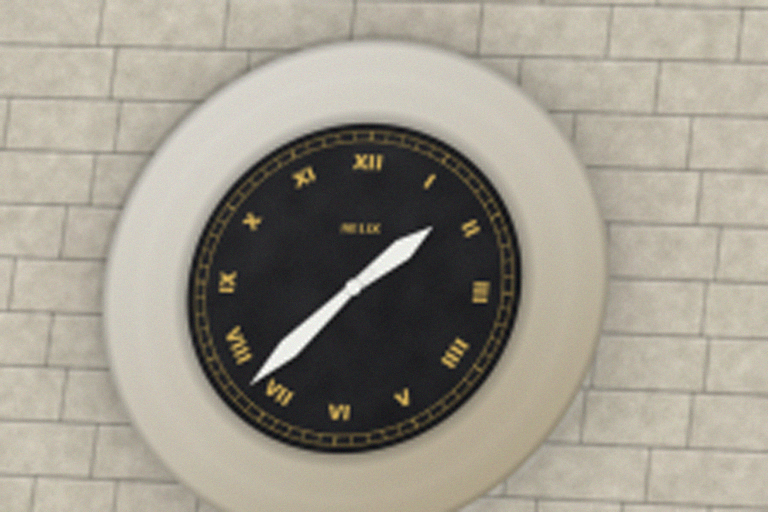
1:37
